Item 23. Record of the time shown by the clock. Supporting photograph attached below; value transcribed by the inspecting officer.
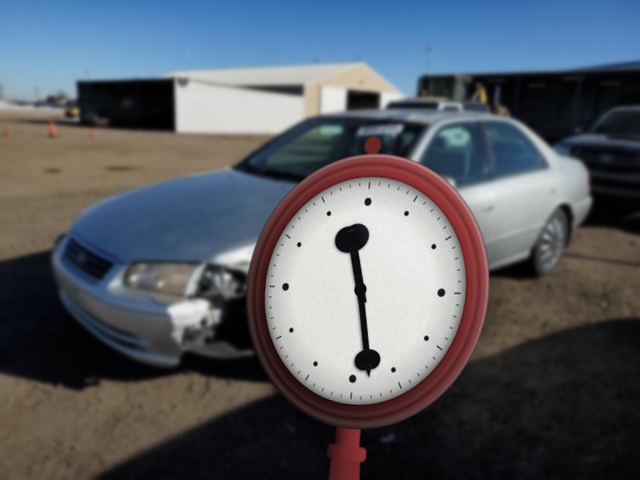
11:28
